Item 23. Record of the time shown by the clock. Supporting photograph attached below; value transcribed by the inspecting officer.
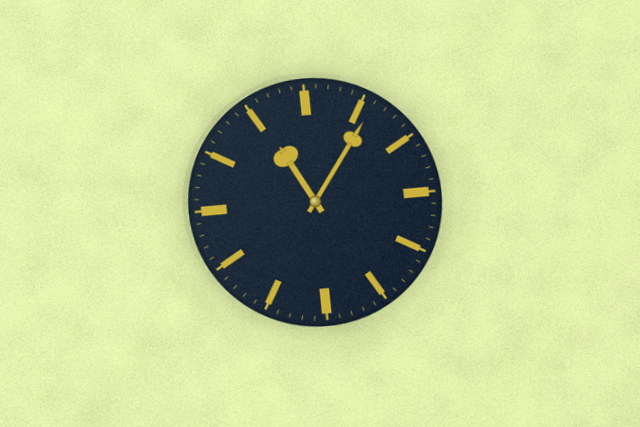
11:06
